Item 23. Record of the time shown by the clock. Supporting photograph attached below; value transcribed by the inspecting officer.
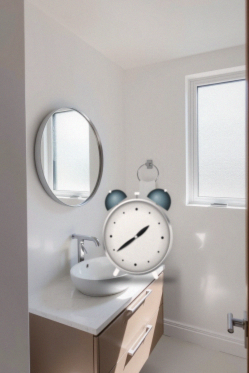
1:39
